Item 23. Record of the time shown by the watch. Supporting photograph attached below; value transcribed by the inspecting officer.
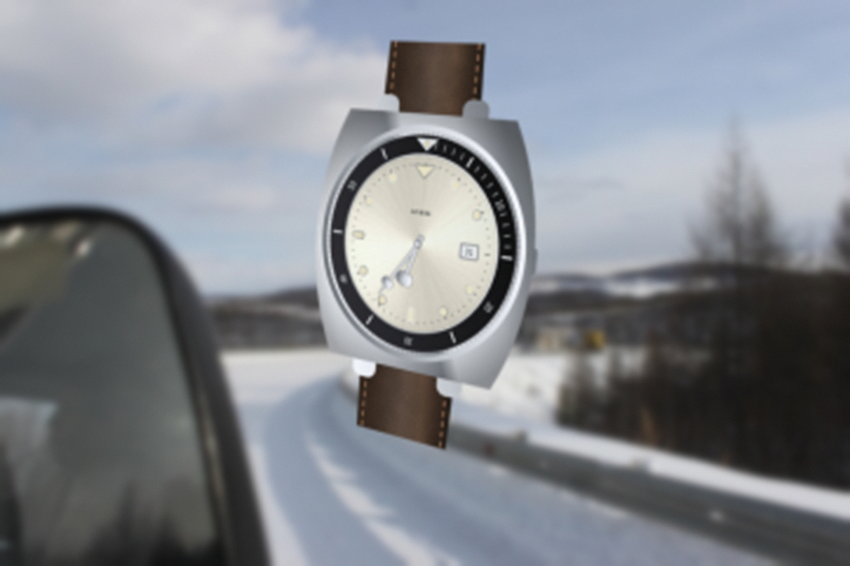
6:36
